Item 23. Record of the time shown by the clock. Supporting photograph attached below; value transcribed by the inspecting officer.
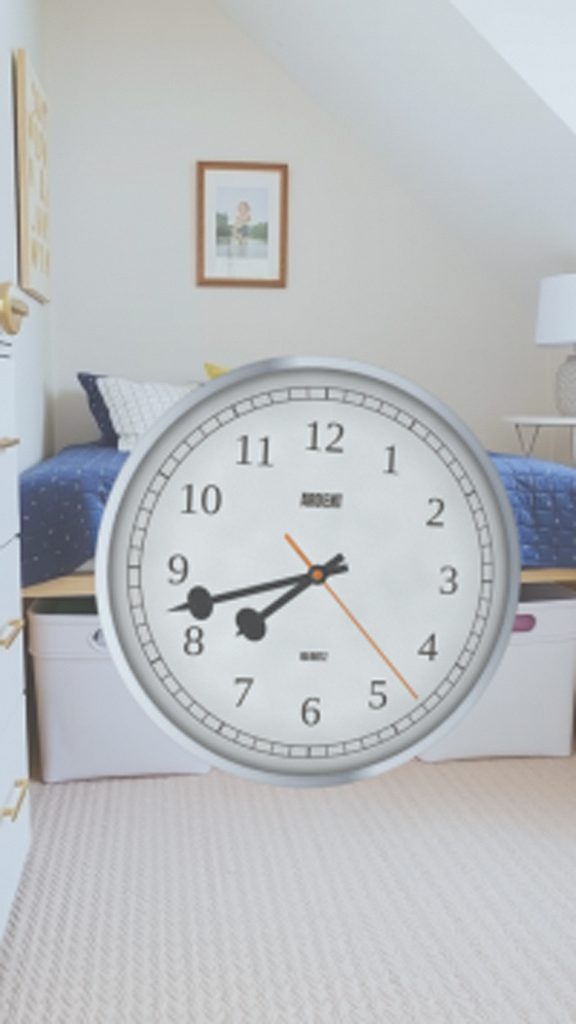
7:42:23
